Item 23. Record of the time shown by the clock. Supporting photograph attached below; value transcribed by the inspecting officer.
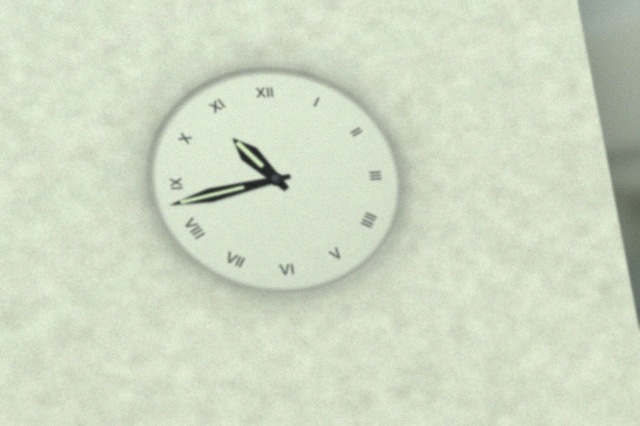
10:43
